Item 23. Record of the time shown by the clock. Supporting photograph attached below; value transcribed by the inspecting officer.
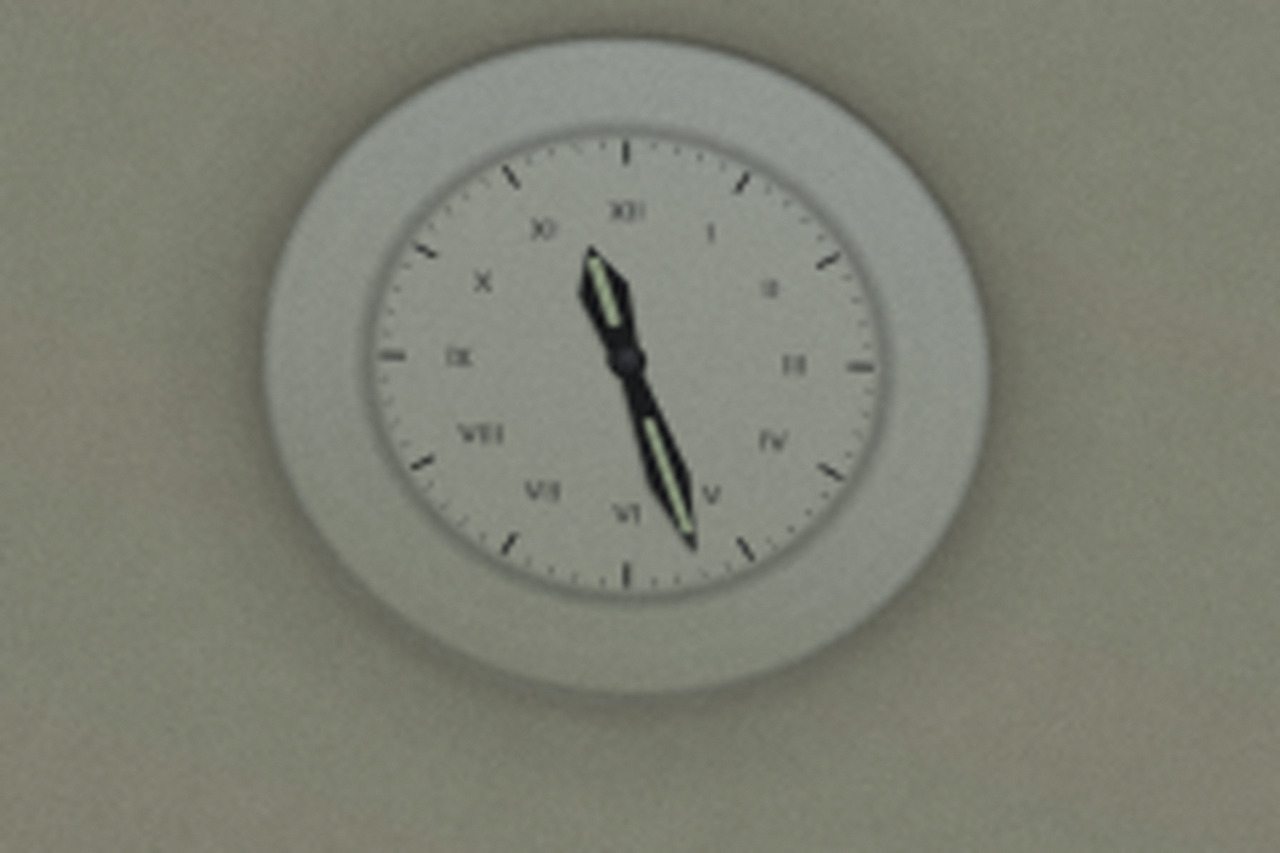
11:27
